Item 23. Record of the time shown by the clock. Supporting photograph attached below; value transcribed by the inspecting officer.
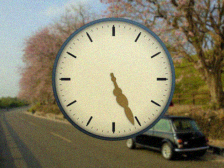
5:26
